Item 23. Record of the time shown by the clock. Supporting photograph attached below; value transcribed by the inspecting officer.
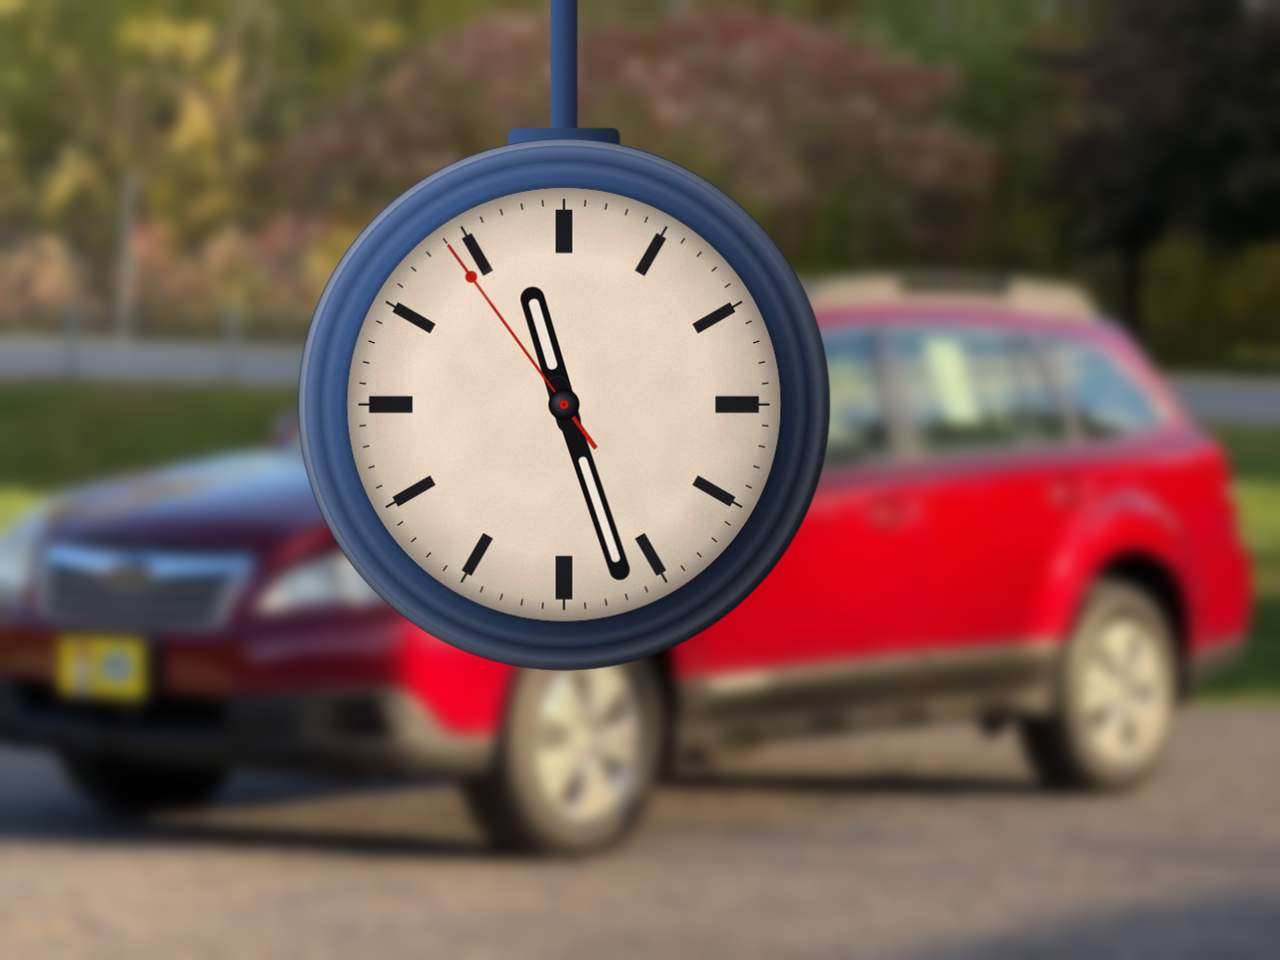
11:26:54
